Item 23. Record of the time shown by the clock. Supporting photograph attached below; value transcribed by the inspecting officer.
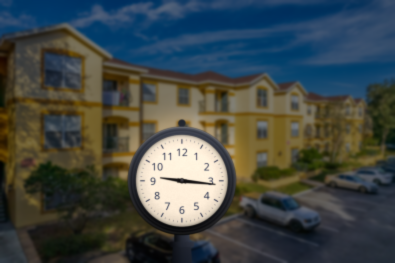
9:16
